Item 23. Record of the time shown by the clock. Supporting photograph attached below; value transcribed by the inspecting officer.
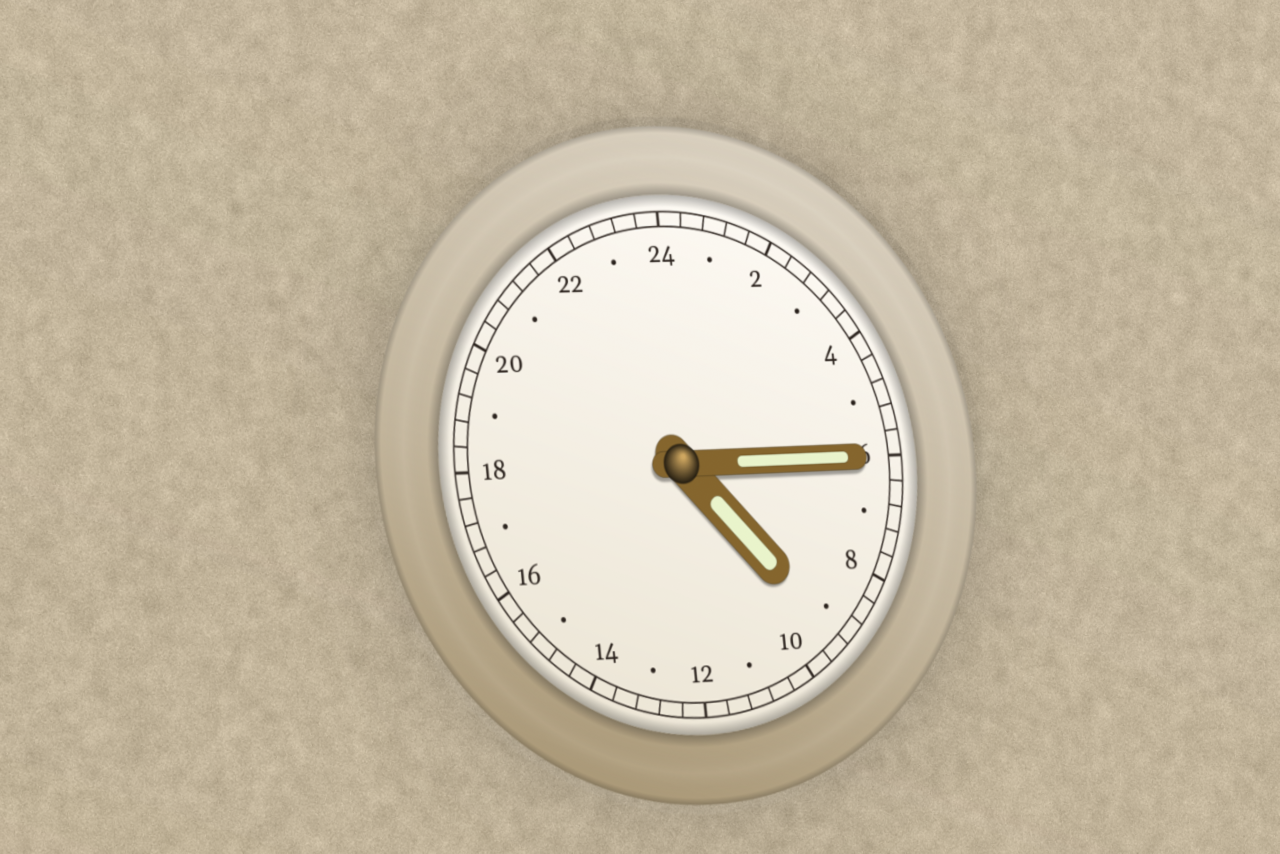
9:15
